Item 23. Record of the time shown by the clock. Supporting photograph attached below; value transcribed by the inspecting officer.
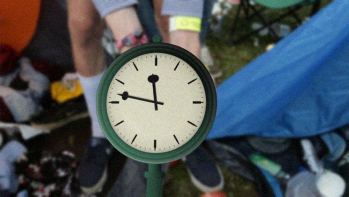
11:47
